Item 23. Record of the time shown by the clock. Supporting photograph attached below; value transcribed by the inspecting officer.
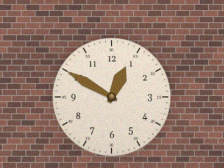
12:50
